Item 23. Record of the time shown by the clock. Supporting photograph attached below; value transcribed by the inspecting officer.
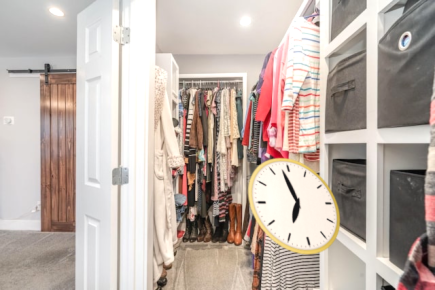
6:58
